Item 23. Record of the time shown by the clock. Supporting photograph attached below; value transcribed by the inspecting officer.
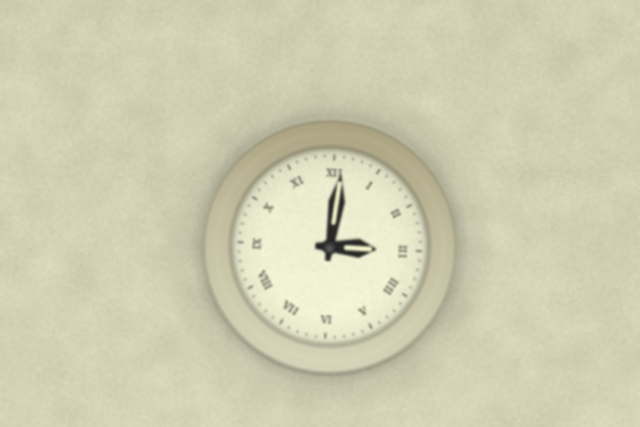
3:01
